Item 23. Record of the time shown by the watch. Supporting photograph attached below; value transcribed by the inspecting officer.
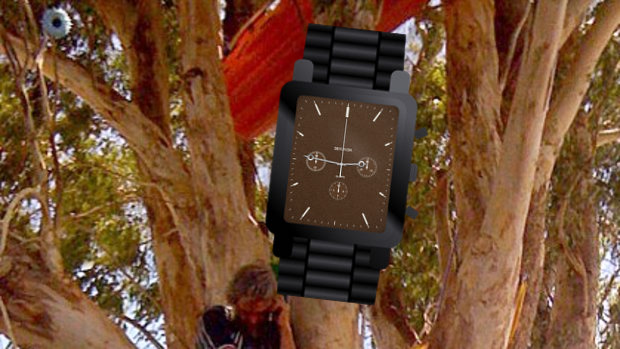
2:46
